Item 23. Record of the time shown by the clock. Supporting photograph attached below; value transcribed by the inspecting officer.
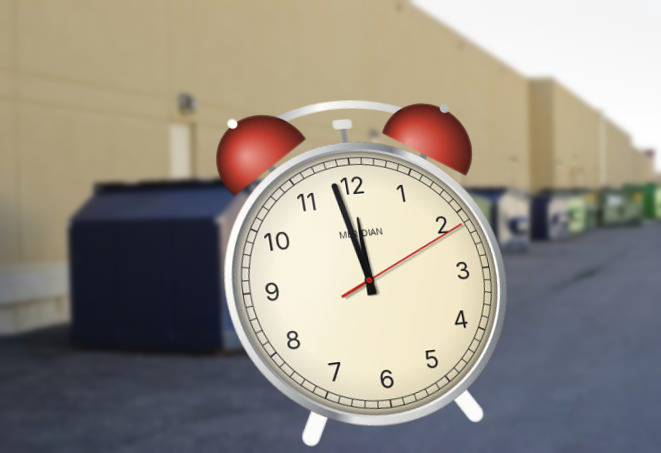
11:58:11
